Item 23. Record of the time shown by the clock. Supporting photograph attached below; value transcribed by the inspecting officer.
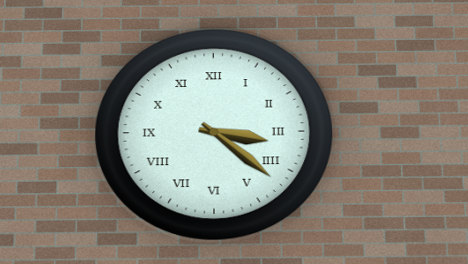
3:22
